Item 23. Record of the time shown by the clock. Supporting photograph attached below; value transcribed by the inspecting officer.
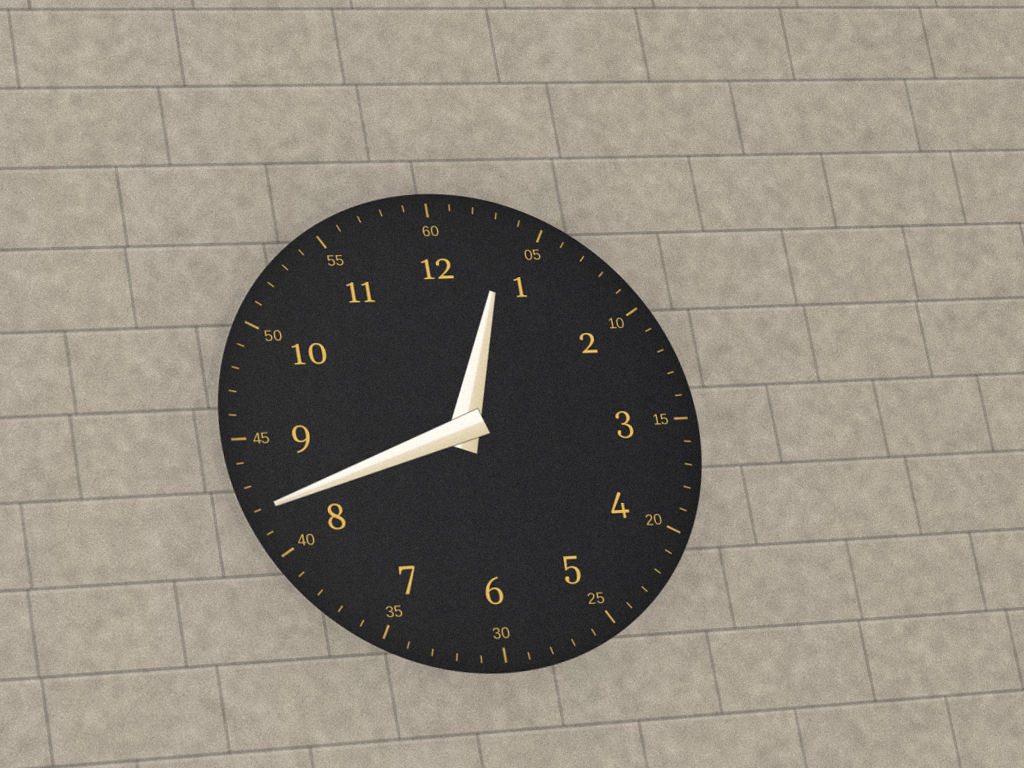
12:42
